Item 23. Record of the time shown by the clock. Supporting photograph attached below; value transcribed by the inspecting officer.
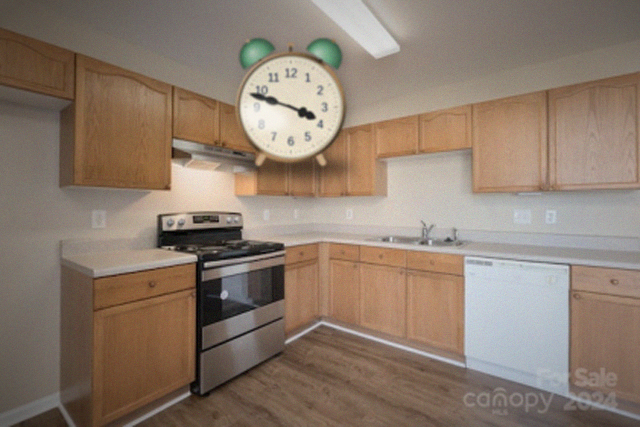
3:48
